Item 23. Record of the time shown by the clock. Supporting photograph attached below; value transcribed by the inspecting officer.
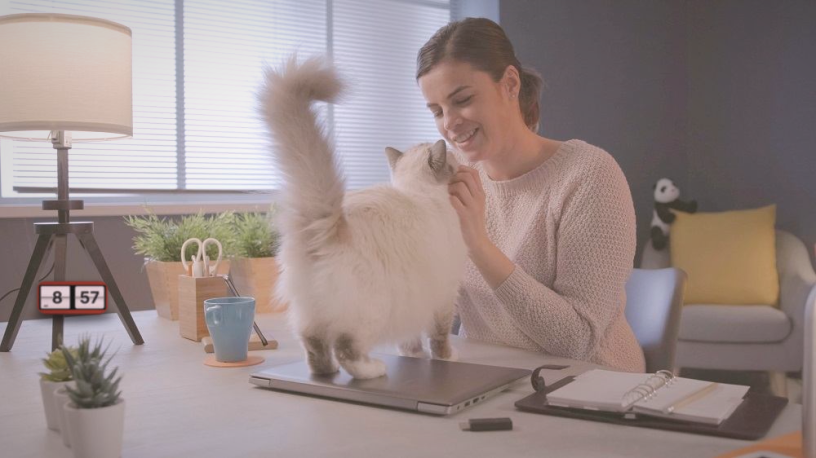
8:57
